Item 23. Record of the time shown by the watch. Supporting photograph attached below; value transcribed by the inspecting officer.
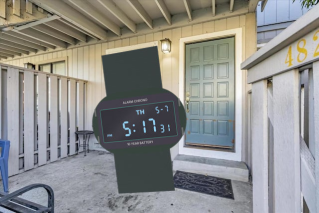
5:17:31
